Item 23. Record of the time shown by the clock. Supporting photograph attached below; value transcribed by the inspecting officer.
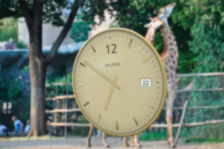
6:51
